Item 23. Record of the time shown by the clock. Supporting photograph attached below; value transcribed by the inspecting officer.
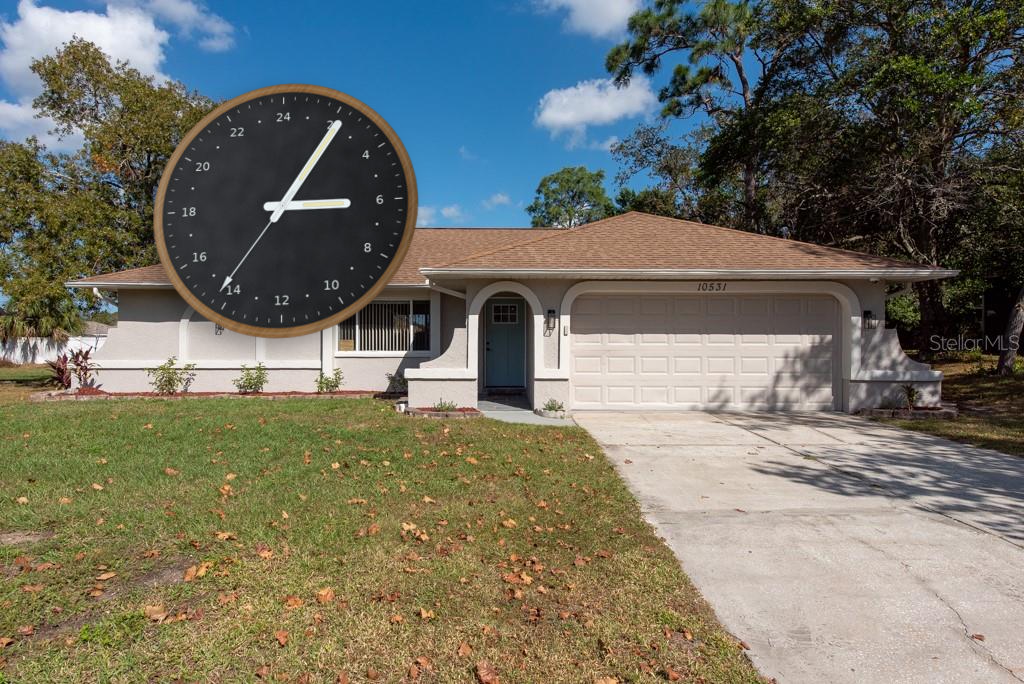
6:05:36
